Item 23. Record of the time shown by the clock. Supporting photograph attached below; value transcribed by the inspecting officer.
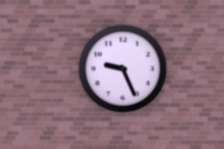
9:26
